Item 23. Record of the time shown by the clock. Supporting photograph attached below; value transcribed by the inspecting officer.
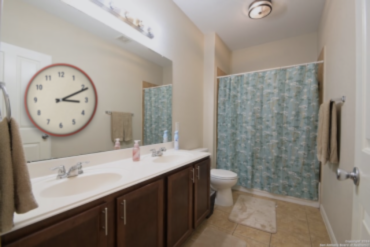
3:11
